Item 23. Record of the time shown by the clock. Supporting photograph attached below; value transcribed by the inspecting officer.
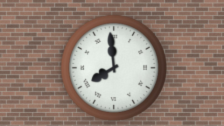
7:59
